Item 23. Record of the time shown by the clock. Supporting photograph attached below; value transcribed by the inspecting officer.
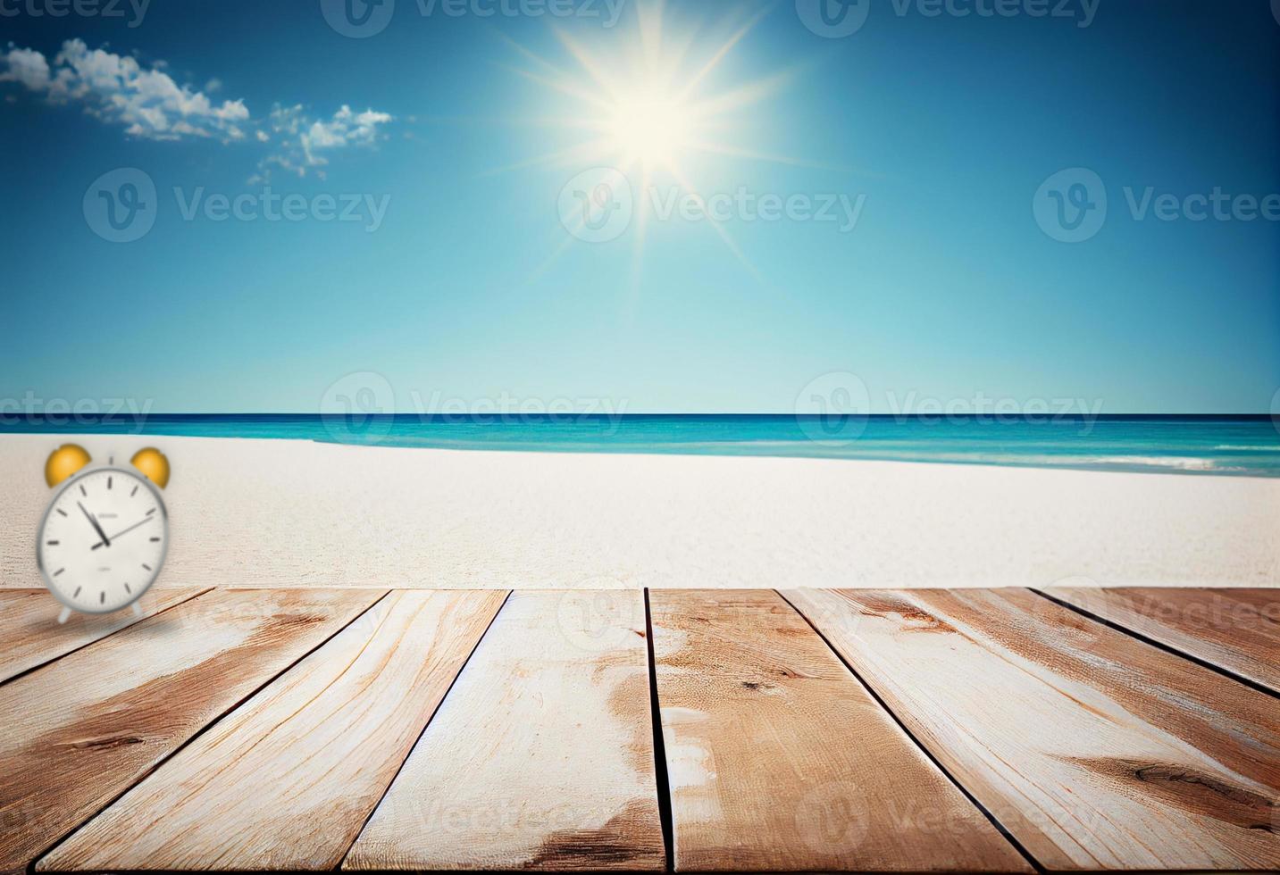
10:53:11
